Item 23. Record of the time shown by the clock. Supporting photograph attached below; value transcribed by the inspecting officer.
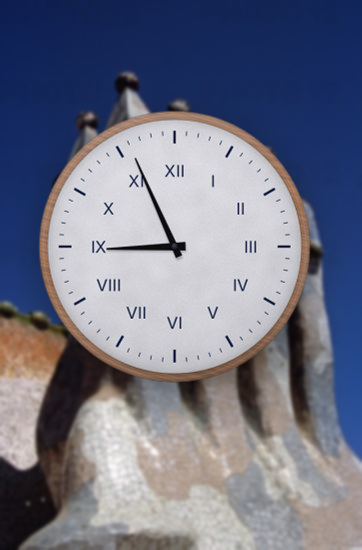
8:56
